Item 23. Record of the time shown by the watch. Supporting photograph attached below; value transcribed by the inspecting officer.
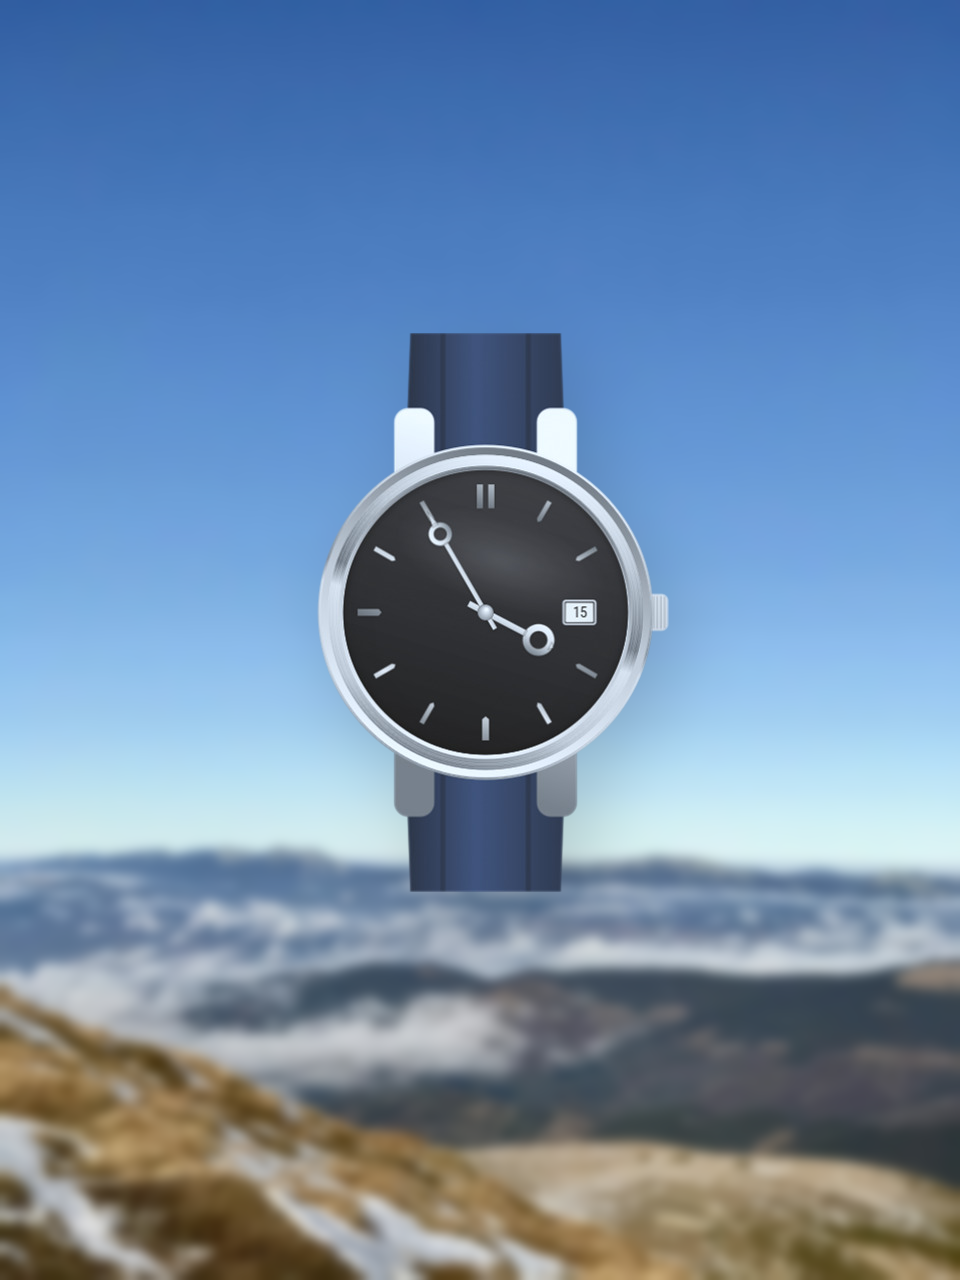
3:55
